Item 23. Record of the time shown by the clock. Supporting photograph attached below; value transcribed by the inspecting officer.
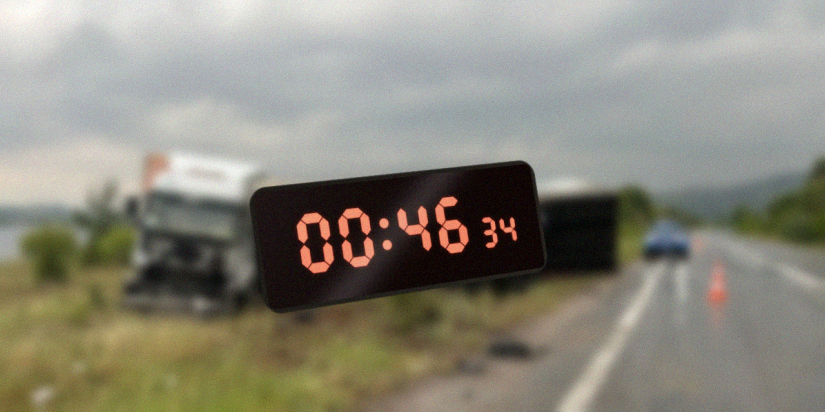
0:46:34
